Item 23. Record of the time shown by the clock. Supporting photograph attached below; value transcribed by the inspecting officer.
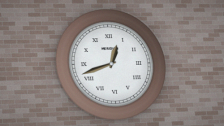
12:42
